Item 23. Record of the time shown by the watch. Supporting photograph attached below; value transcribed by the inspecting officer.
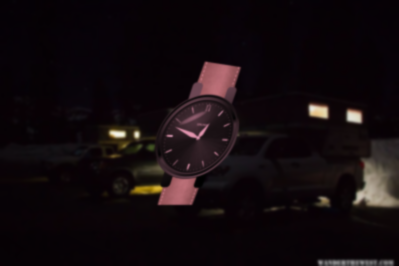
12:48
